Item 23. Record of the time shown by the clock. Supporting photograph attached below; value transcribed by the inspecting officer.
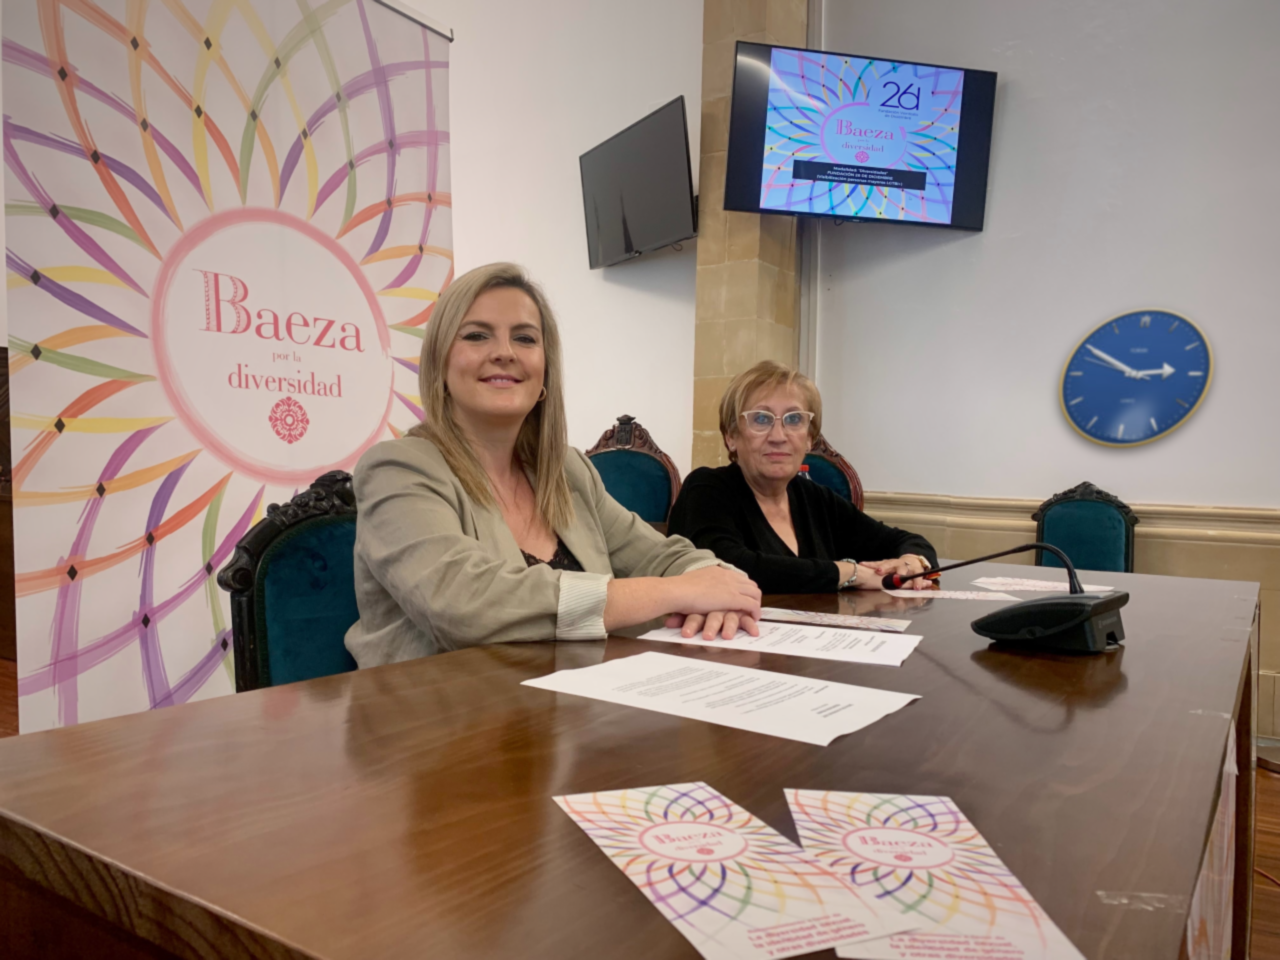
2:49:48
